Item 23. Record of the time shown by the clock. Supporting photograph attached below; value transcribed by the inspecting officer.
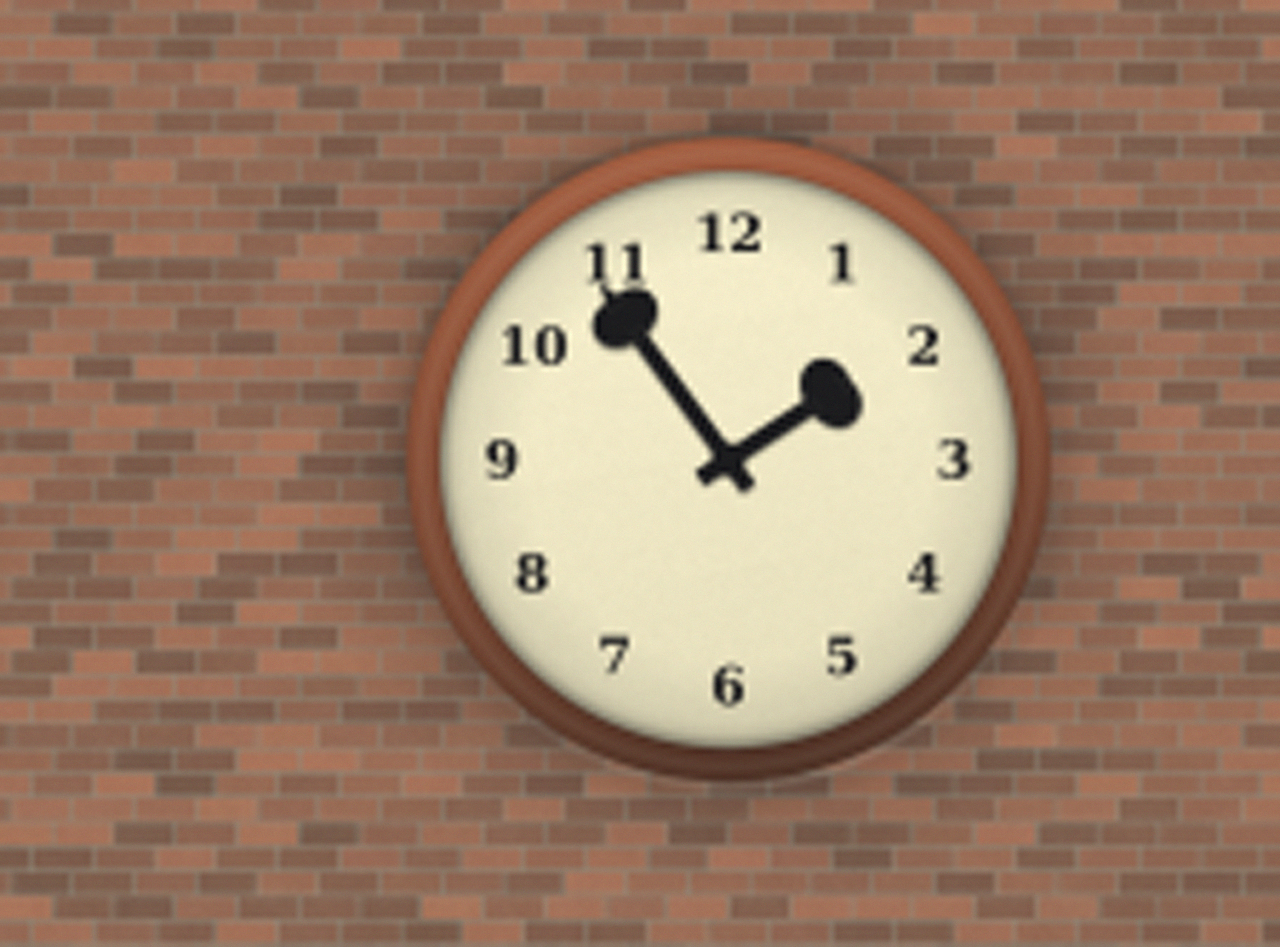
1:54
